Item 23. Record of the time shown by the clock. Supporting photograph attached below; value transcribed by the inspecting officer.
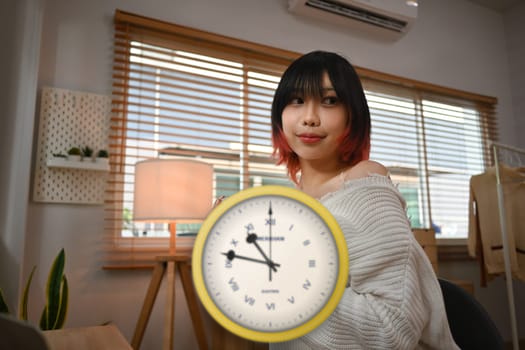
10:47:00
